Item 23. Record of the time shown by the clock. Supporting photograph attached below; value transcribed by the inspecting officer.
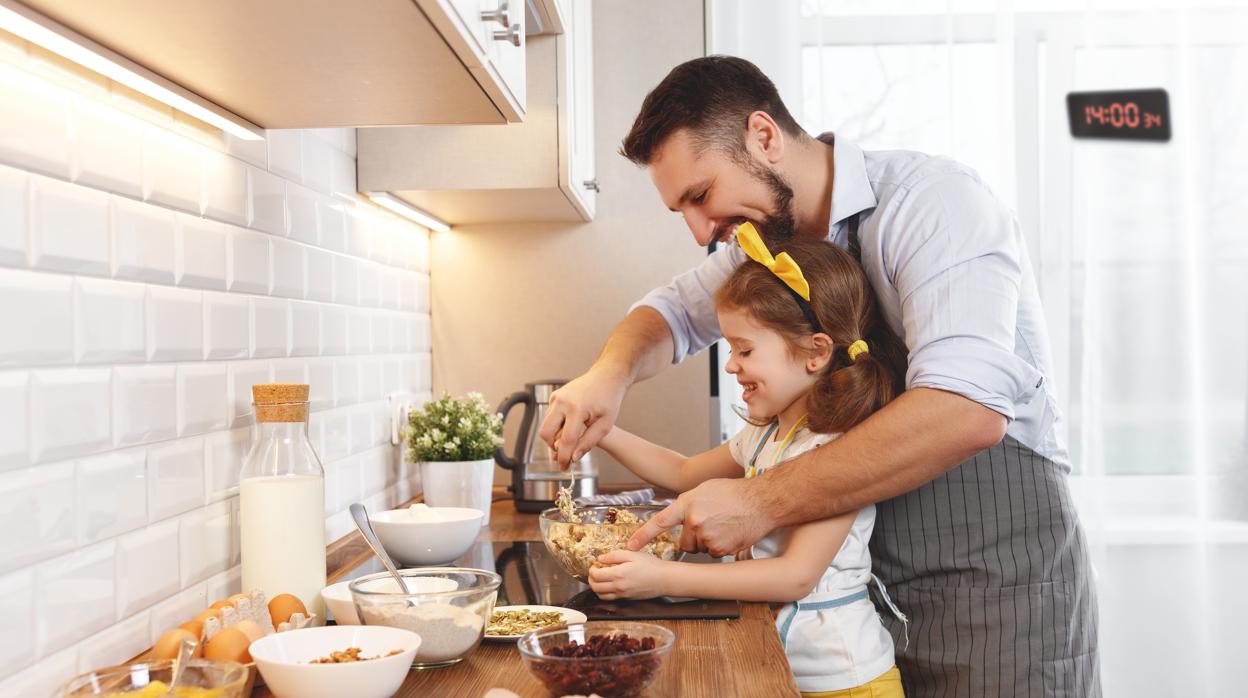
14:00
